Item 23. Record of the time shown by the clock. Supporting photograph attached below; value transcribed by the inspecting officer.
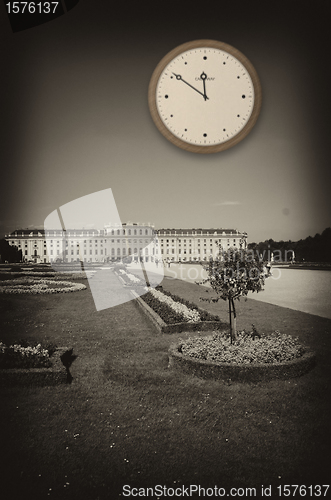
11:51
